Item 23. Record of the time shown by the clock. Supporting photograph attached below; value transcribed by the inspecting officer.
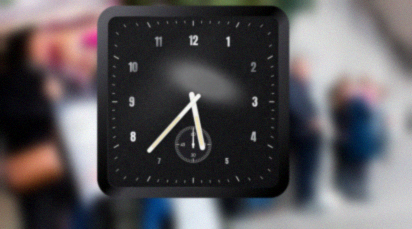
5:37
